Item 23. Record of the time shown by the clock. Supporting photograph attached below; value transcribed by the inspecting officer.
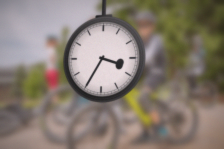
3:35
